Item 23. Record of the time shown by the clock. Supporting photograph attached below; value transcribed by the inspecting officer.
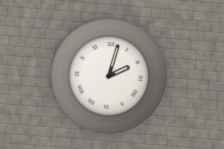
2:02
